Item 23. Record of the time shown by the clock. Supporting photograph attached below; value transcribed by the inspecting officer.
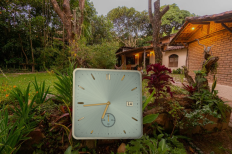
6:44
